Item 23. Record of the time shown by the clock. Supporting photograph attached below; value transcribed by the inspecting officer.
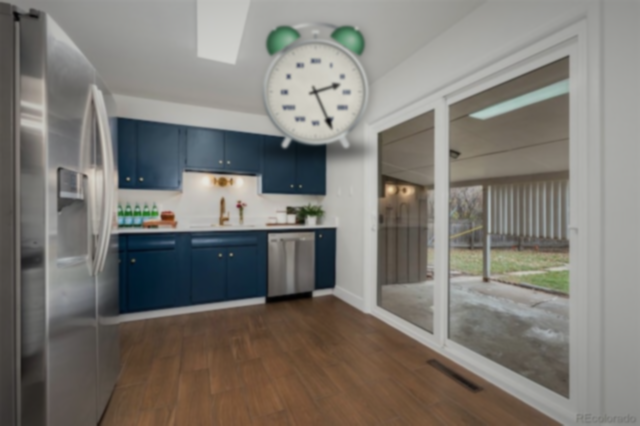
2:26
